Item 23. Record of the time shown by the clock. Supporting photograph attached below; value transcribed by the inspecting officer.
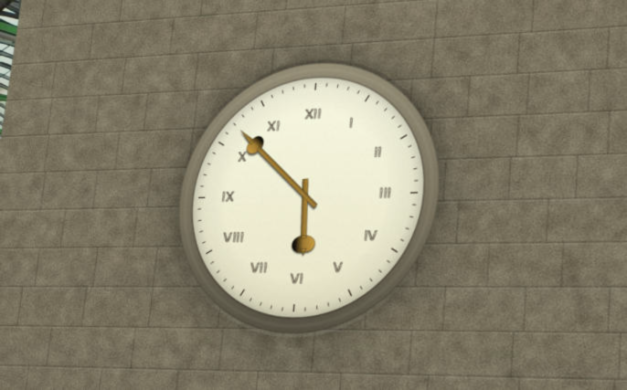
5:52
